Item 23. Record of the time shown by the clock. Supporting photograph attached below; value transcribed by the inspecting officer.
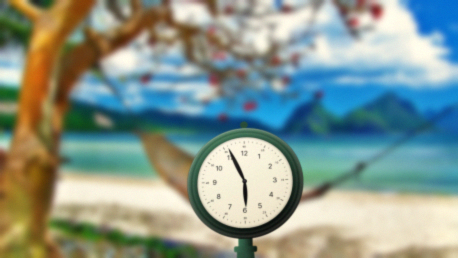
5:56
